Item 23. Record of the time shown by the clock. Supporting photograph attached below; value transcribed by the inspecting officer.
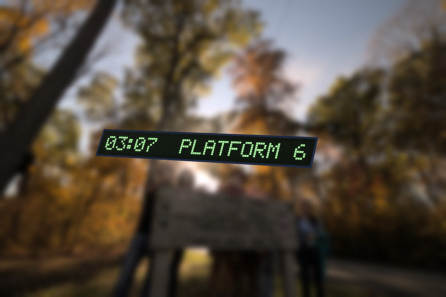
3:07
